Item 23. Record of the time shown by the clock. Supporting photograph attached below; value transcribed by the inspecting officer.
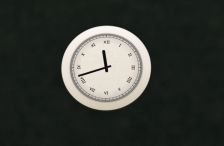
11:42
